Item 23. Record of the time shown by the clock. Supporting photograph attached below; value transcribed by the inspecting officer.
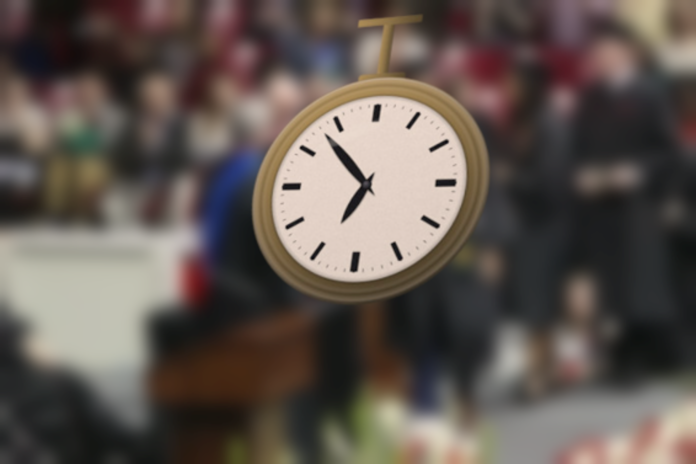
6:53
